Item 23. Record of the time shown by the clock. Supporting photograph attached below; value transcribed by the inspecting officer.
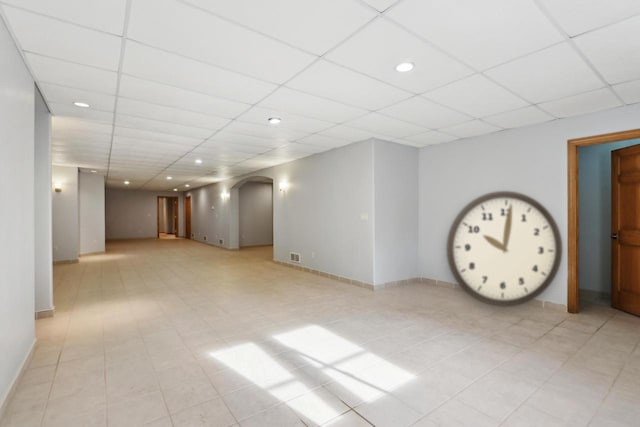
10:01
